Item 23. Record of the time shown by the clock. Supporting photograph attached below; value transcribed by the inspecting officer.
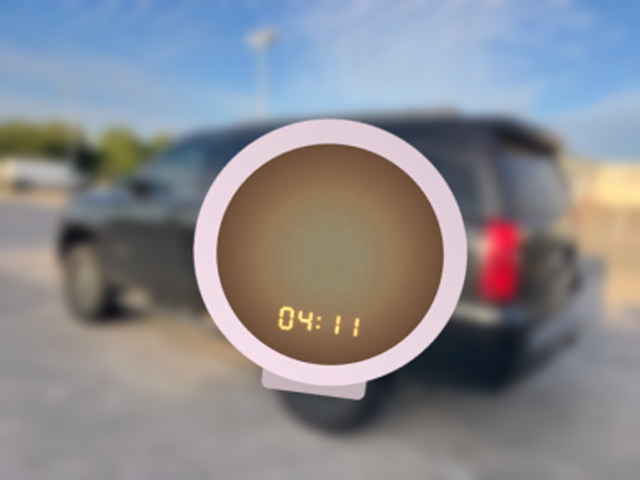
4:11
